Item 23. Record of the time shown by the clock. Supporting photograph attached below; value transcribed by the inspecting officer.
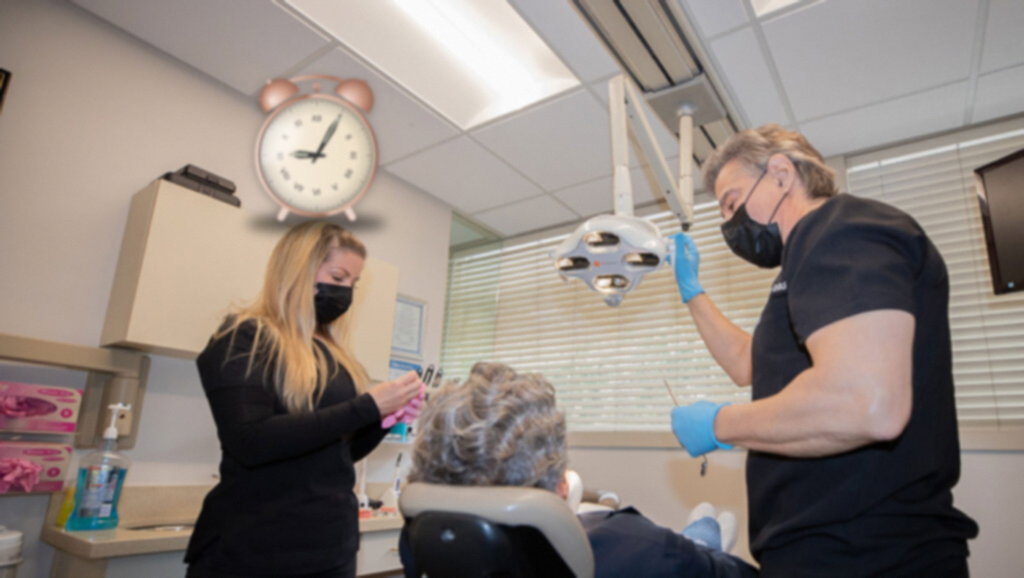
9:05
